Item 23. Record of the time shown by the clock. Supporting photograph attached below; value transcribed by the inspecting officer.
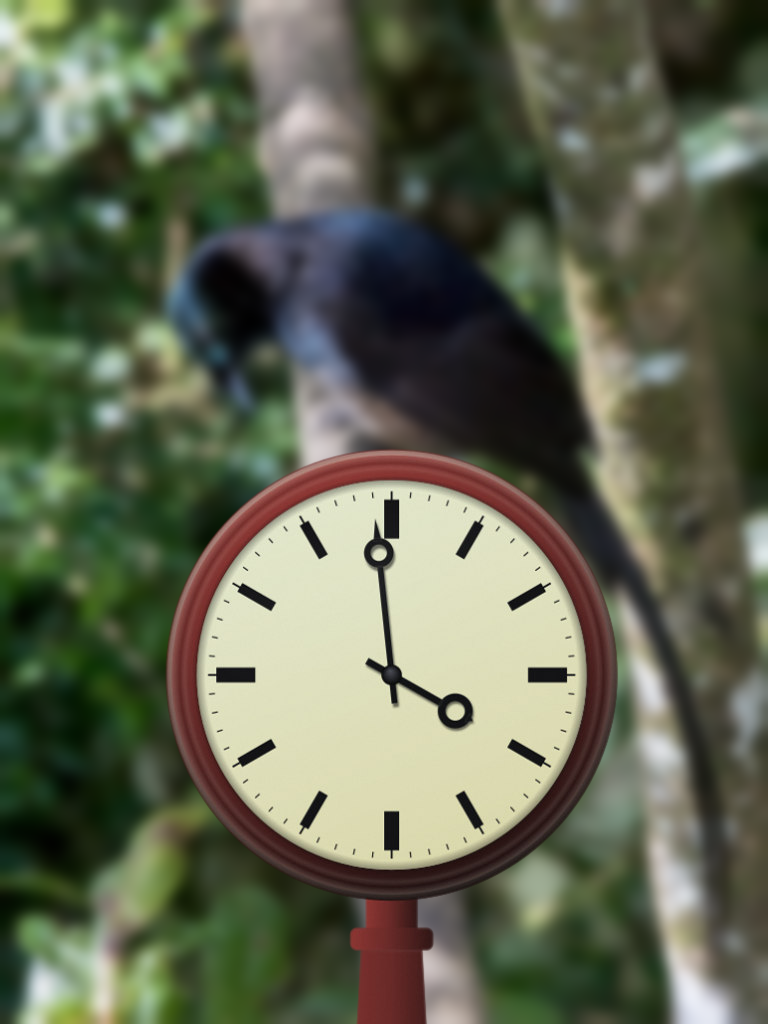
3:59
